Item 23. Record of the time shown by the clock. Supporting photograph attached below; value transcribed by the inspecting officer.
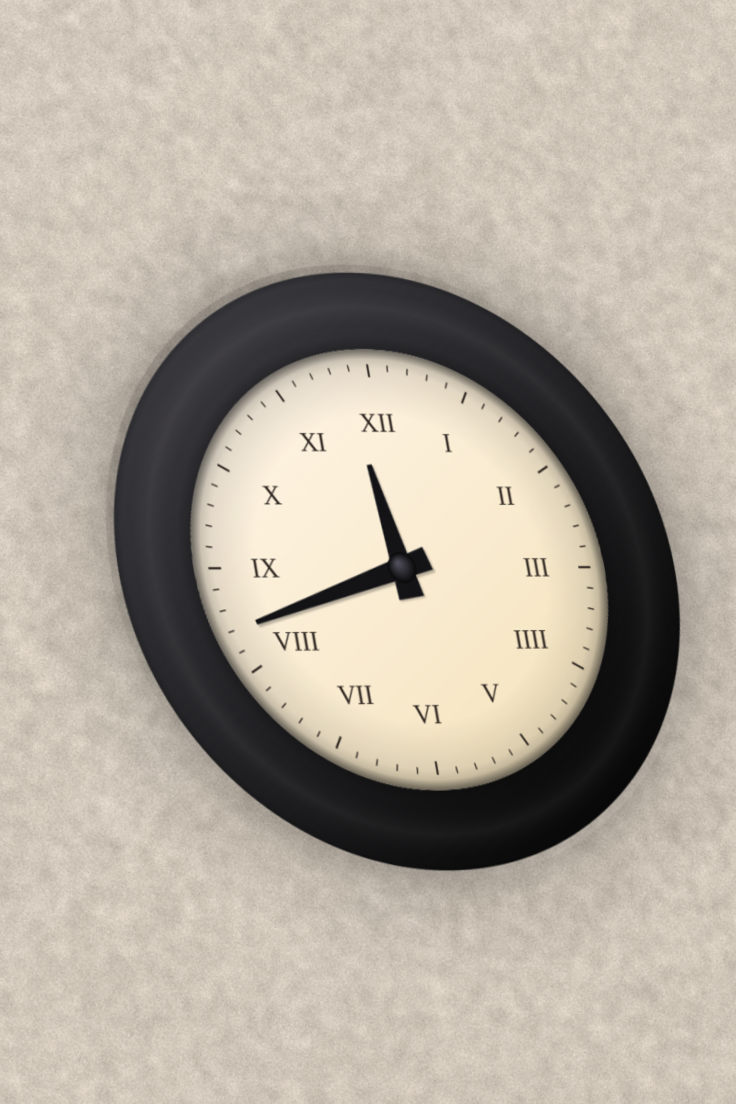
11:42
